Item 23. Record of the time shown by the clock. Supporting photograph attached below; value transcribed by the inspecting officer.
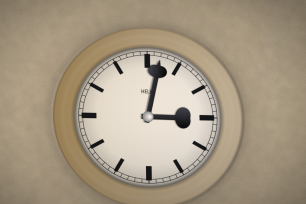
3:02
